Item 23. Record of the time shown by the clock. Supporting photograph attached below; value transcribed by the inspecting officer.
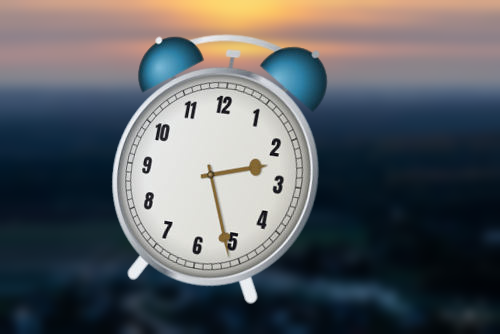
2:26
